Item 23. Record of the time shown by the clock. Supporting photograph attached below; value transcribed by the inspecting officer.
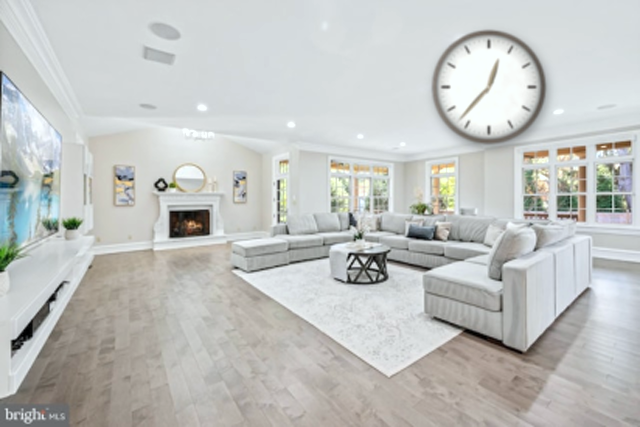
12:37
